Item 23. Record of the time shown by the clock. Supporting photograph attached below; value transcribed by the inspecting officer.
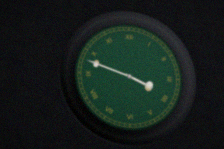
3:48
